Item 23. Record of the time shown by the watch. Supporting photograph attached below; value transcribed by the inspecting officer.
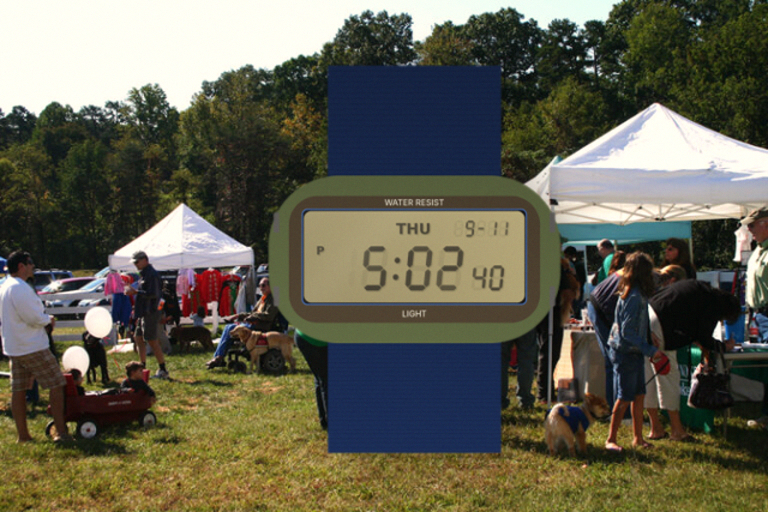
5:02:40
